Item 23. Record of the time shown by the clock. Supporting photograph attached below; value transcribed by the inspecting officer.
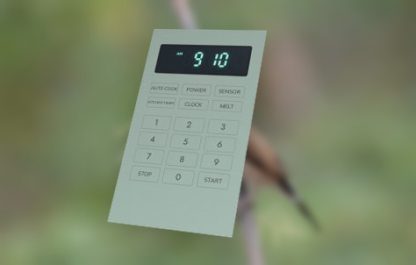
9:10
